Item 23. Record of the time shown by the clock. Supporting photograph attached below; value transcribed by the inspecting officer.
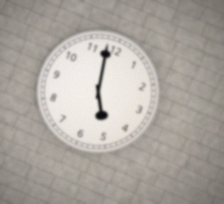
4:58
